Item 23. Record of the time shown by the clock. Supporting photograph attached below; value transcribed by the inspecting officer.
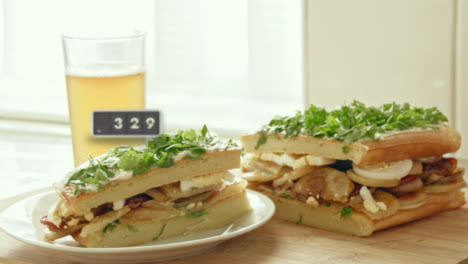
3:29
